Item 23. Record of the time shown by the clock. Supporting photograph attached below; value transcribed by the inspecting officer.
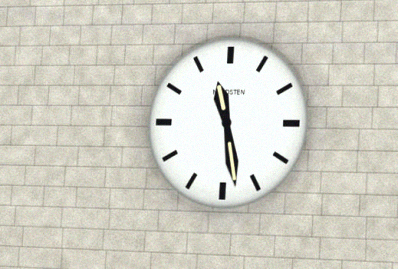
11:28
